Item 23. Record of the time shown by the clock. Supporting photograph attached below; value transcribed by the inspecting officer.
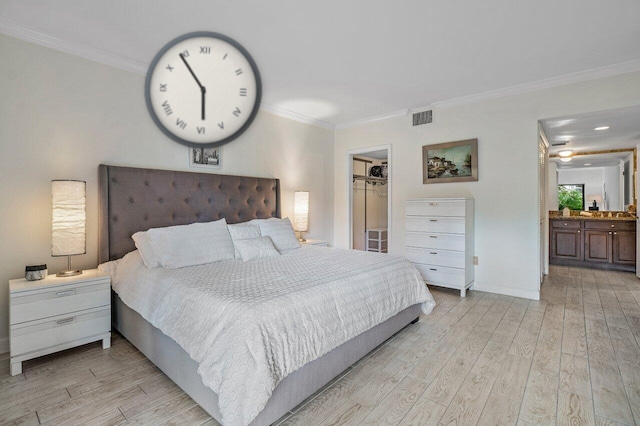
5:54
